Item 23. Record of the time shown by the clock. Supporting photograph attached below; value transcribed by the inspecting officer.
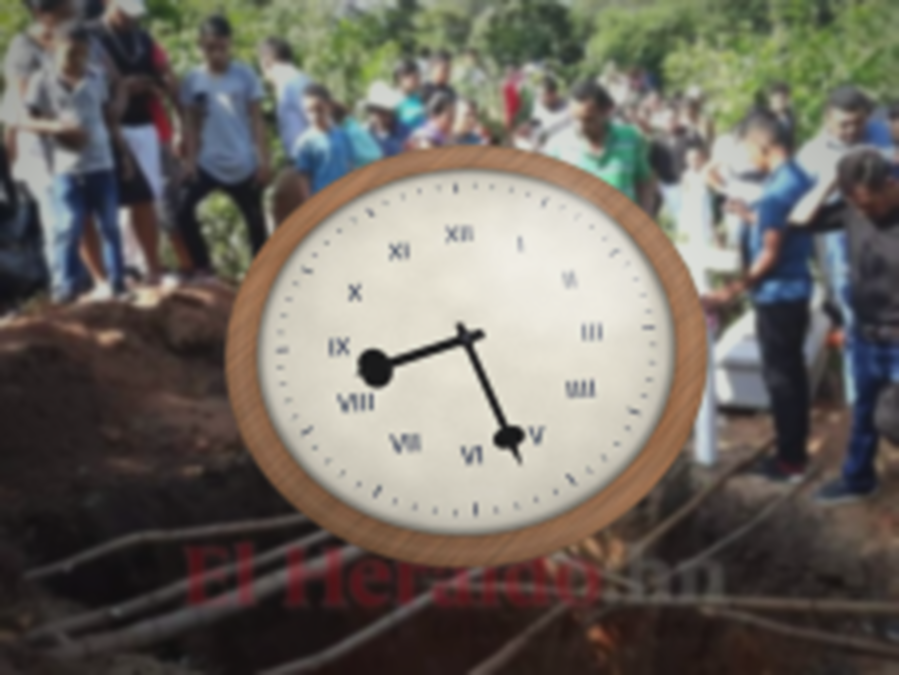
8:27
